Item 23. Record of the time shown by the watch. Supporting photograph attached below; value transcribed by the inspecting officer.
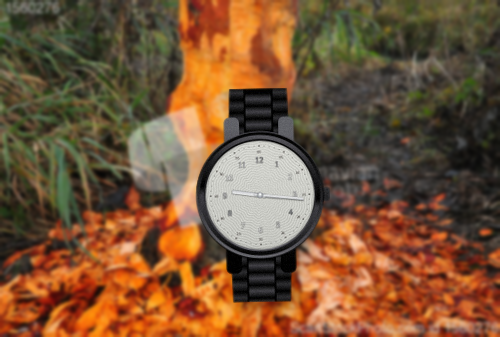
9:16
